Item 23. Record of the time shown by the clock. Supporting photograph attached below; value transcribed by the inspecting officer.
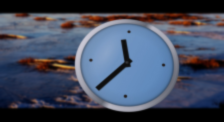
11:37
